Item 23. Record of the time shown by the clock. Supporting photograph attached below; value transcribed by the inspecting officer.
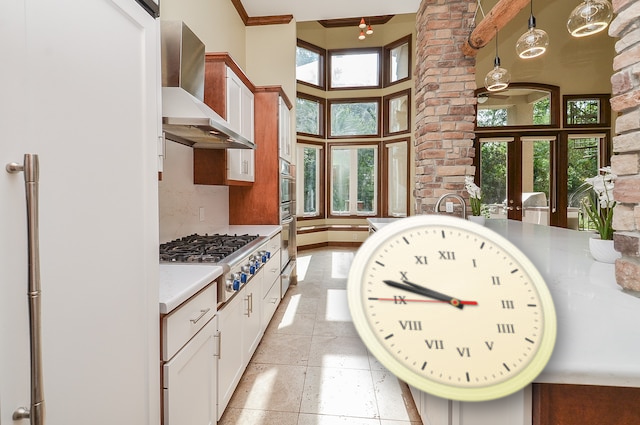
9:47:45
